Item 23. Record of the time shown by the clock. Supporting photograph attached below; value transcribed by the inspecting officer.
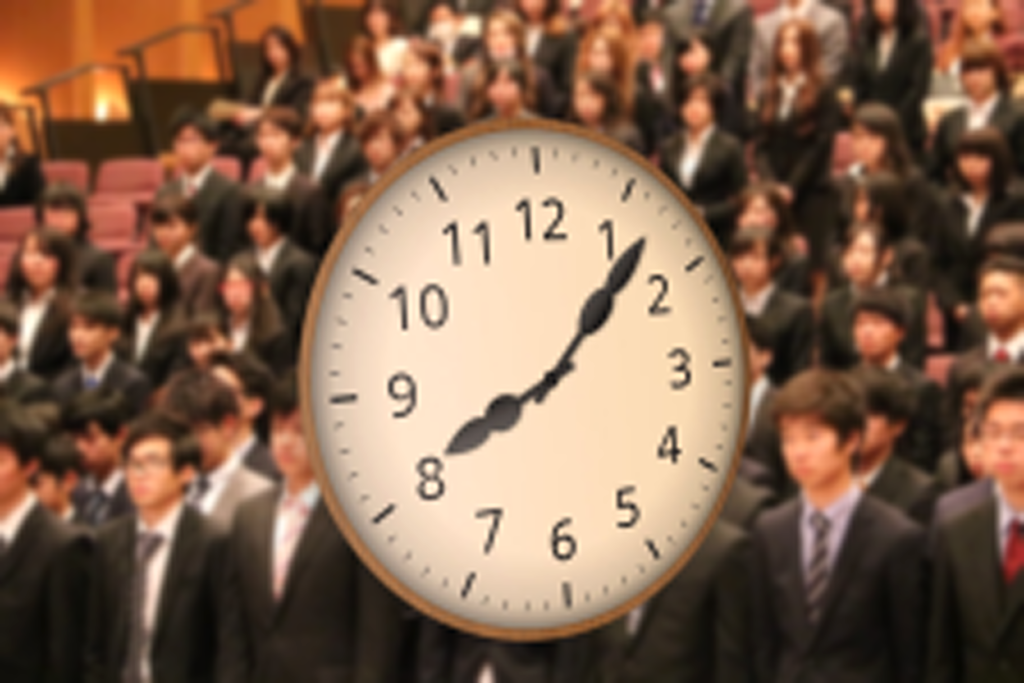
8:07
